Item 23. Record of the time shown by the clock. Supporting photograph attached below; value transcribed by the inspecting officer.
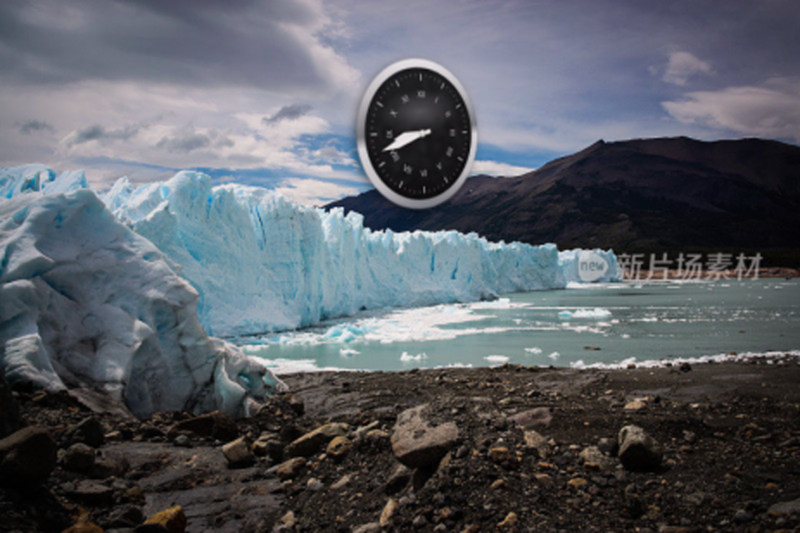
8:42
